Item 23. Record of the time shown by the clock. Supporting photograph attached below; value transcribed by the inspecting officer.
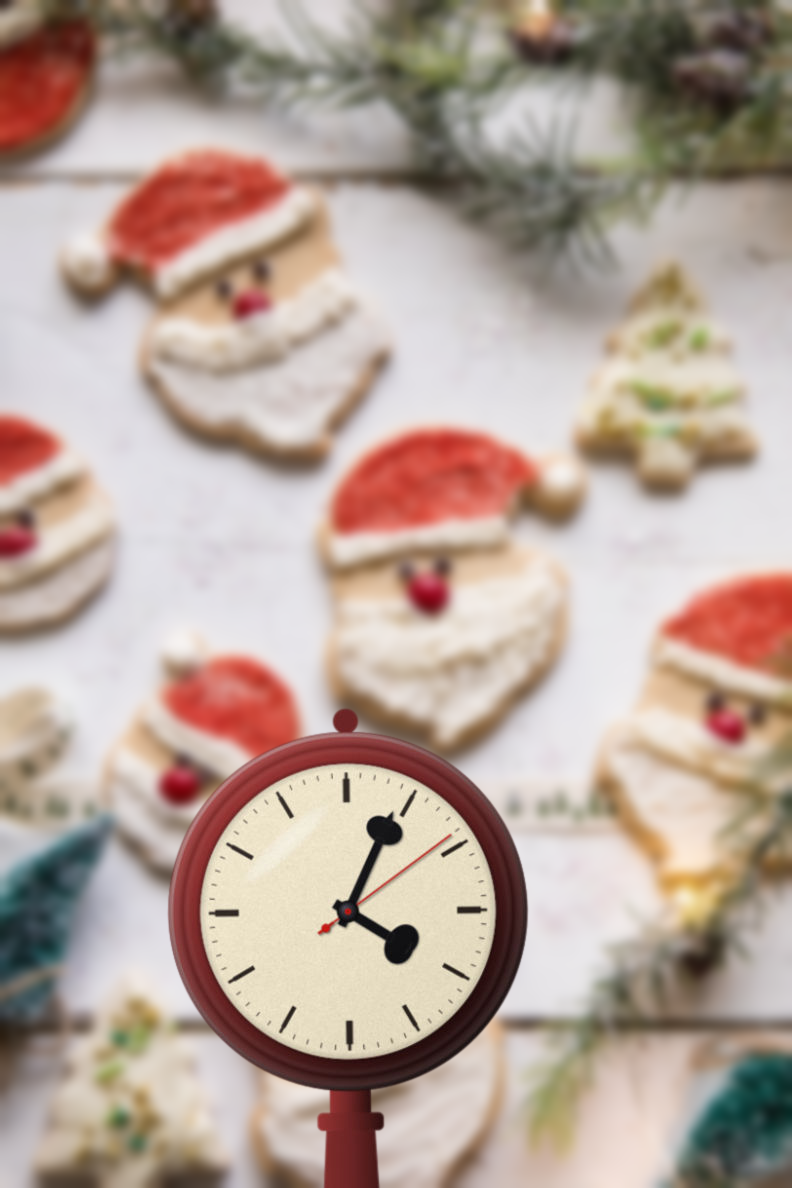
4:04:09
